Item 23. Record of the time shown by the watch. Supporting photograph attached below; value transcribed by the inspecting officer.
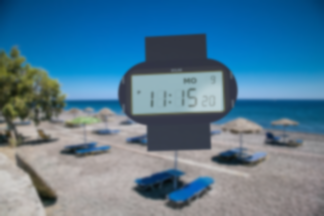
11:15
